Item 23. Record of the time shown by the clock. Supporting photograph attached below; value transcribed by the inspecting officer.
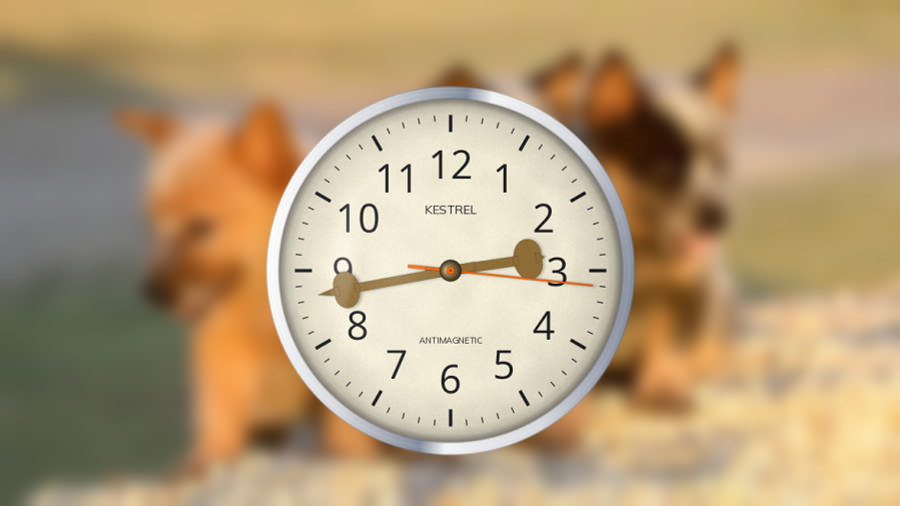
2:43:16
